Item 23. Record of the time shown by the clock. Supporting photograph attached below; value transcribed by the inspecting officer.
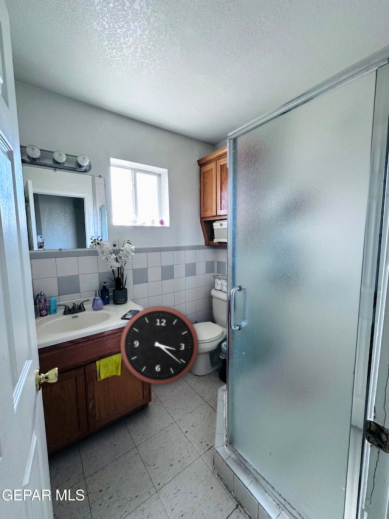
3:21
